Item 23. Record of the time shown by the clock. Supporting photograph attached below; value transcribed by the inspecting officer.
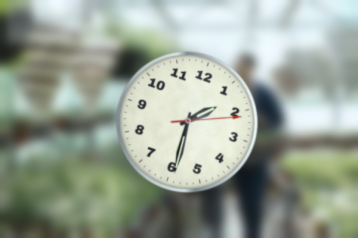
1:29:11
